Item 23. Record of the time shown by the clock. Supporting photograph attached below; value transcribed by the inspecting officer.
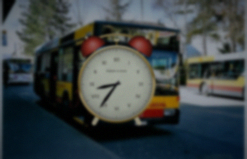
8:36
